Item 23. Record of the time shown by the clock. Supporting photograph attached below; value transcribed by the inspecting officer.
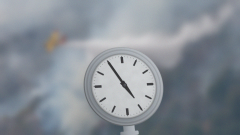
4:55
